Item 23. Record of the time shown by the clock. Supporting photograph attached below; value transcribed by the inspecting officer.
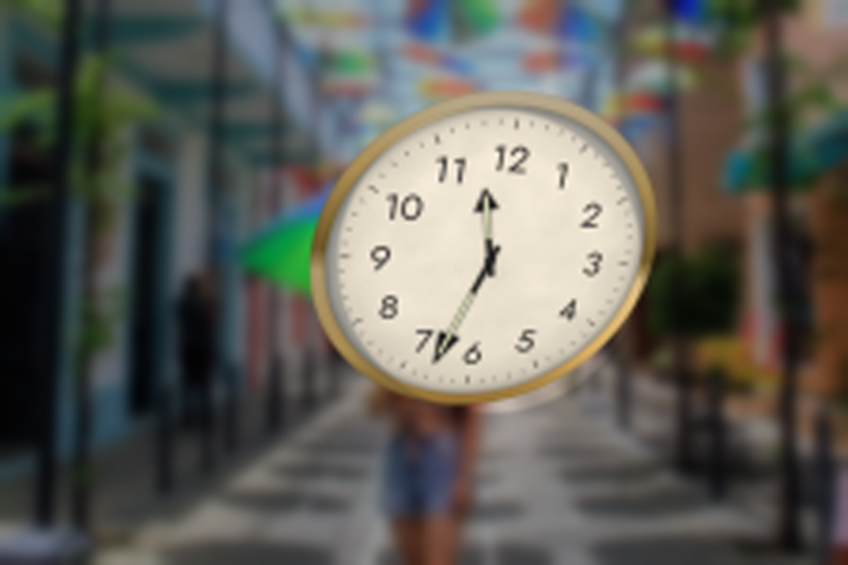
11:33
